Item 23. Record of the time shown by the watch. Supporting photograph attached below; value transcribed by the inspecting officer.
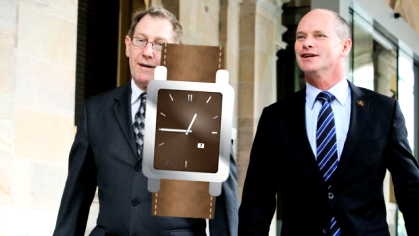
12:45
